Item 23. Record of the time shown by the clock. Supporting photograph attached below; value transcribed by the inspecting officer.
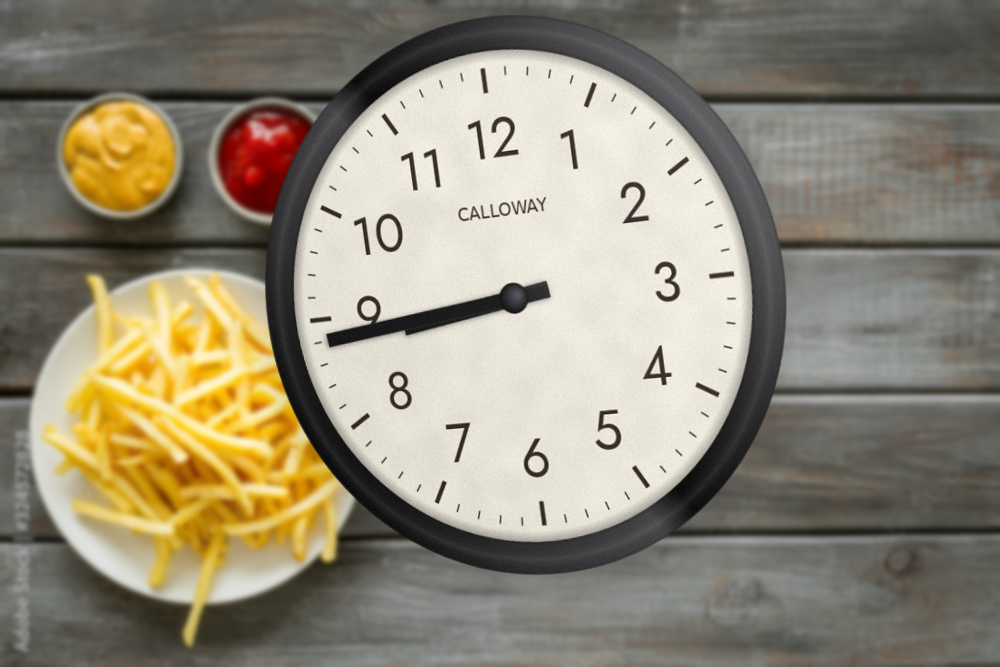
8:44
